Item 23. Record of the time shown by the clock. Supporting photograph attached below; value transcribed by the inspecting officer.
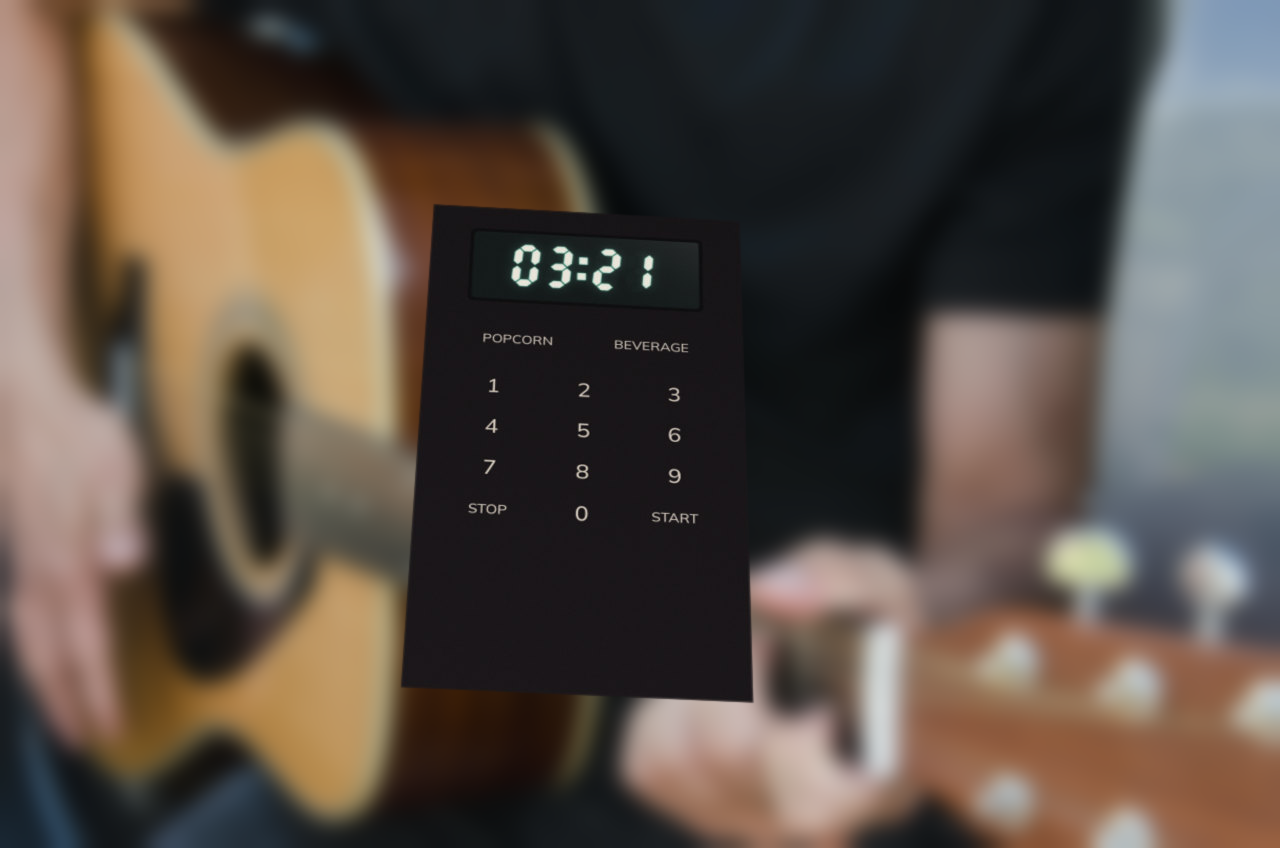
3:21
